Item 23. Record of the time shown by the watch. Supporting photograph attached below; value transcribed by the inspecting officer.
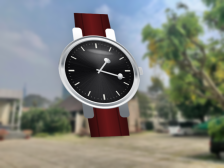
1:18
